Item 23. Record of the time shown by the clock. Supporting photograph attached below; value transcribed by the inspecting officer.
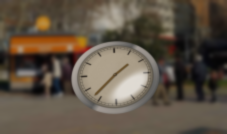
1:37
